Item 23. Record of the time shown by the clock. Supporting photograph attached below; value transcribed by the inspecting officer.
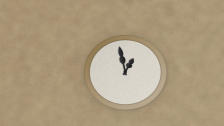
12:58
